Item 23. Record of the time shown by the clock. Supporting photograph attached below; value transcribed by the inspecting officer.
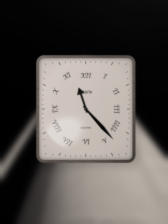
11:23
